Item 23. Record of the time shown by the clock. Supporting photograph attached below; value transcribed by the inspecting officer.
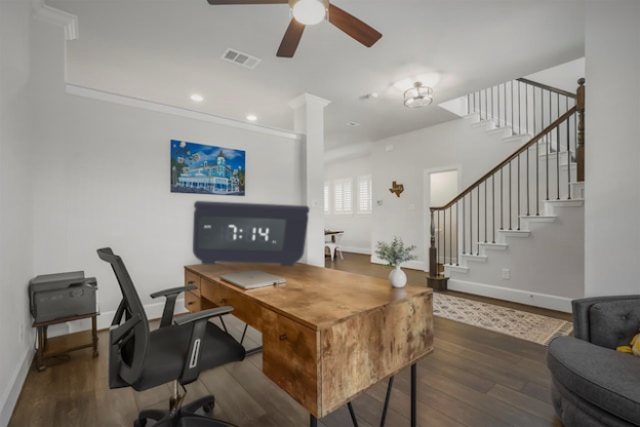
7:14
